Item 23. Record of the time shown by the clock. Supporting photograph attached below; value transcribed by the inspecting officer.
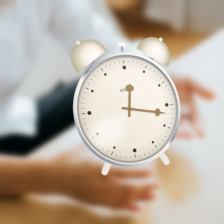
12:17
